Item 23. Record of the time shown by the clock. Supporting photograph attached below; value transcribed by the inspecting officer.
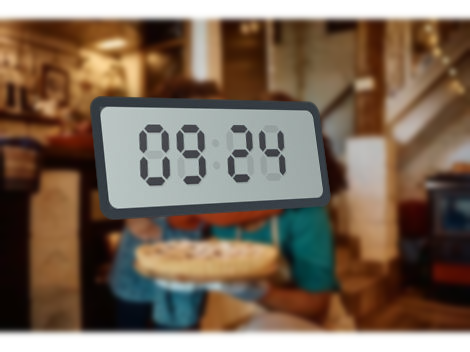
9:24
